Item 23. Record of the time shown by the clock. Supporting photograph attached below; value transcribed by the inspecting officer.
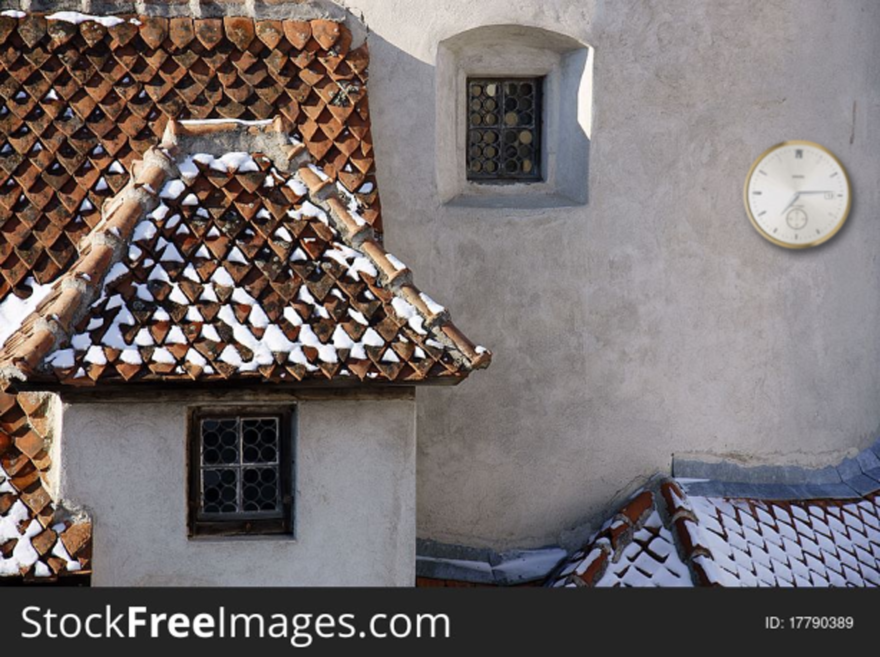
7:14
